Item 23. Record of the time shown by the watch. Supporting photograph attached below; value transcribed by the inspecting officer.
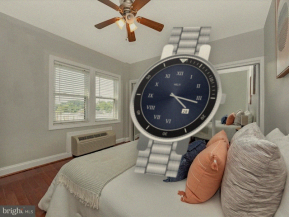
4:17
